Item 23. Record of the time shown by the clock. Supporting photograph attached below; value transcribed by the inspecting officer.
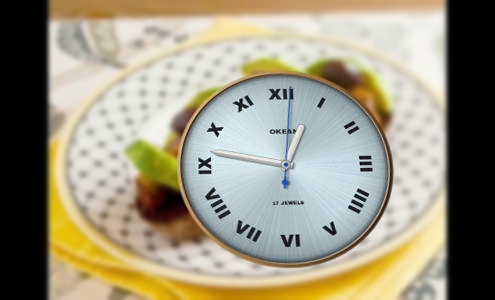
12:47:01
